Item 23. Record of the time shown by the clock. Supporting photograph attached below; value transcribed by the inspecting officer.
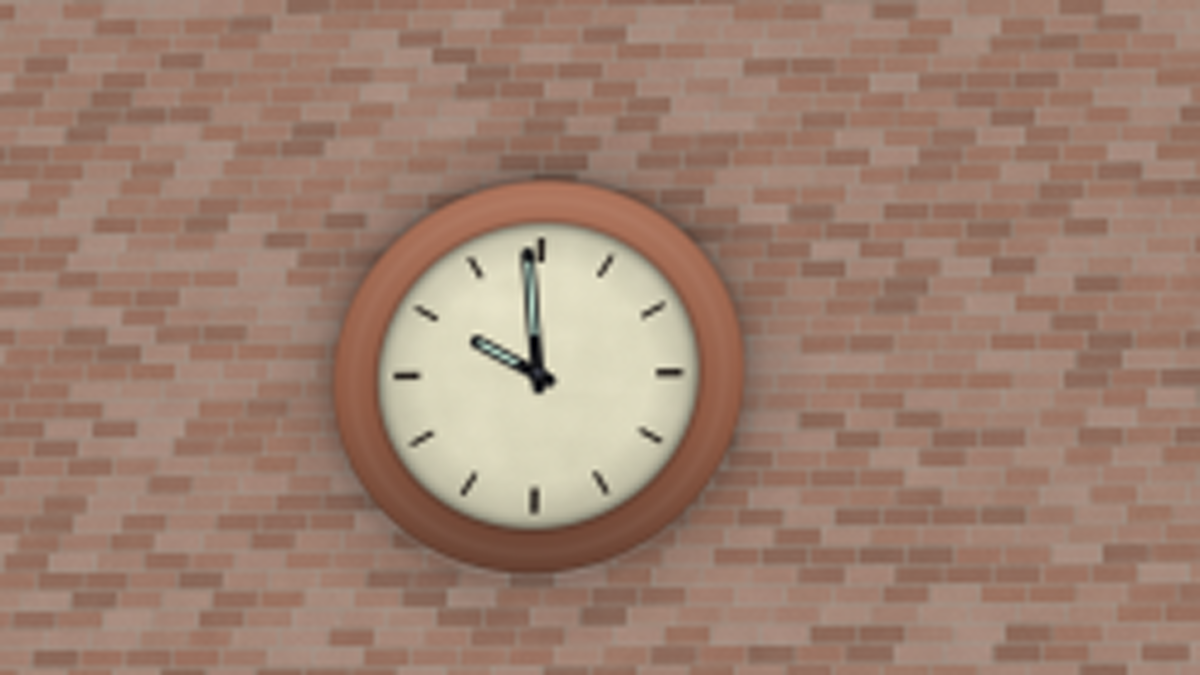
9:59
